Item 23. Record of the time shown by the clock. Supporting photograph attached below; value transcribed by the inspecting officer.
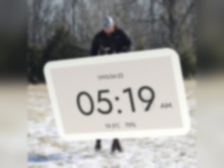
5:19
